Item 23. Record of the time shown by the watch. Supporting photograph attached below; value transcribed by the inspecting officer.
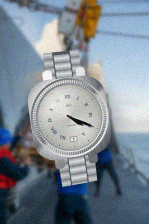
4:20
